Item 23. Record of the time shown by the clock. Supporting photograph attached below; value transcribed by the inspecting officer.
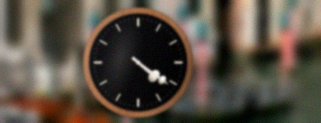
4:21
